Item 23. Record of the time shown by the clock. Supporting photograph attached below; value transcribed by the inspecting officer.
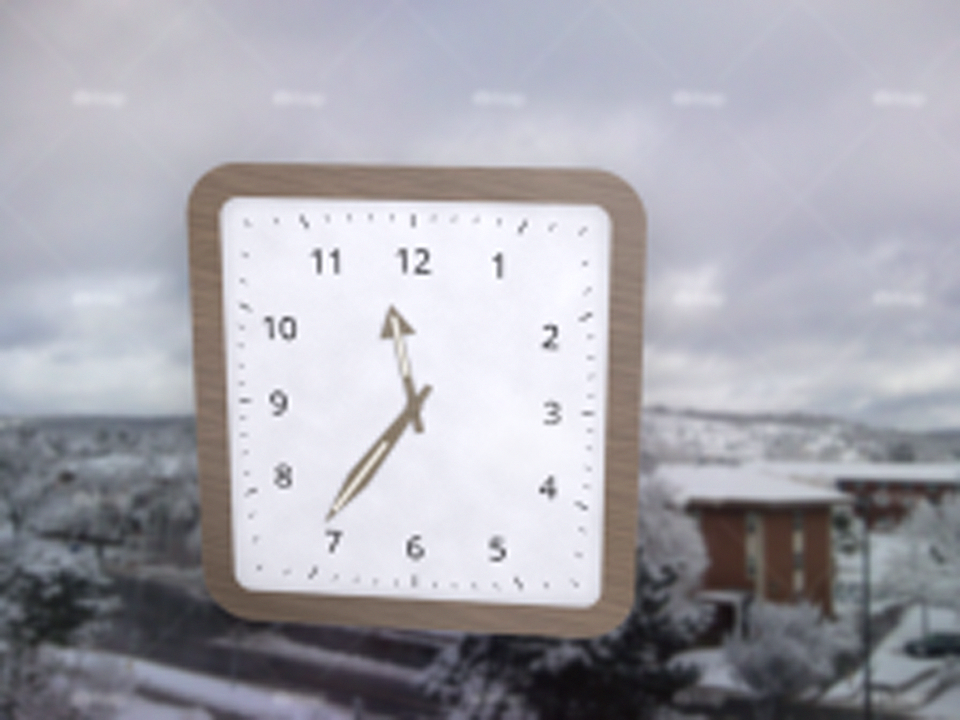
11:36
